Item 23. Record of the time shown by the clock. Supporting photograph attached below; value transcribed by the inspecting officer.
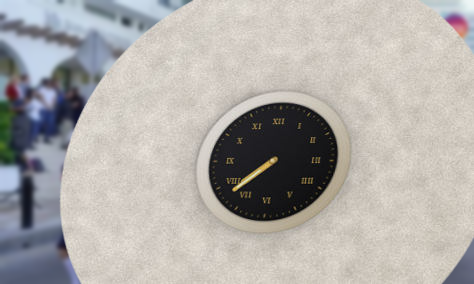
7:38
